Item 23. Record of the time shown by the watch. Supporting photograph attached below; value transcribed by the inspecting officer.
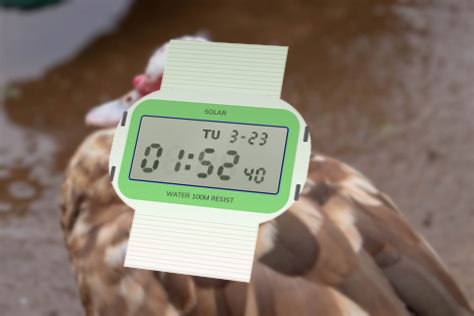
1:52:40
